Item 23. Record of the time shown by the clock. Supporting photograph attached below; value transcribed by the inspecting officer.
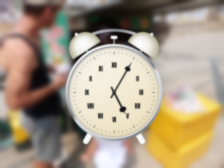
5:05
